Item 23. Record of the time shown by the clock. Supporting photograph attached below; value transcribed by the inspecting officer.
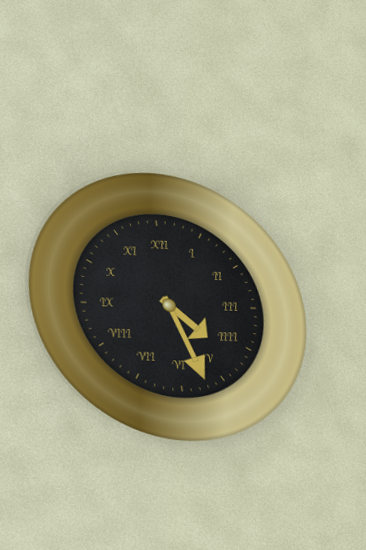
4:27
